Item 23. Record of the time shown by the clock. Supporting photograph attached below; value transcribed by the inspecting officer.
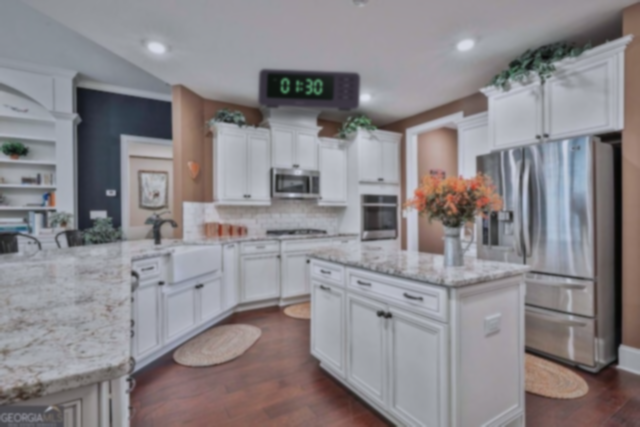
1:30
